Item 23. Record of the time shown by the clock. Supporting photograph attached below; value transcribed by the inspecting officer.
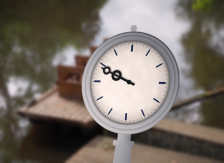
9:49
